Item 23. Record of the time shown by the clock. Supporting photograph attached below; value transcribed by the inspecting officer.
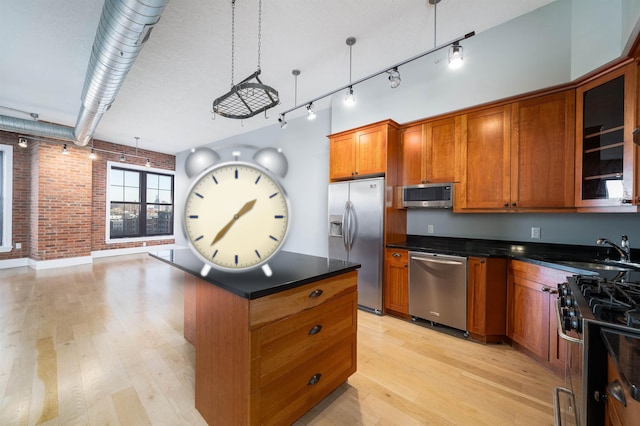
1:37
